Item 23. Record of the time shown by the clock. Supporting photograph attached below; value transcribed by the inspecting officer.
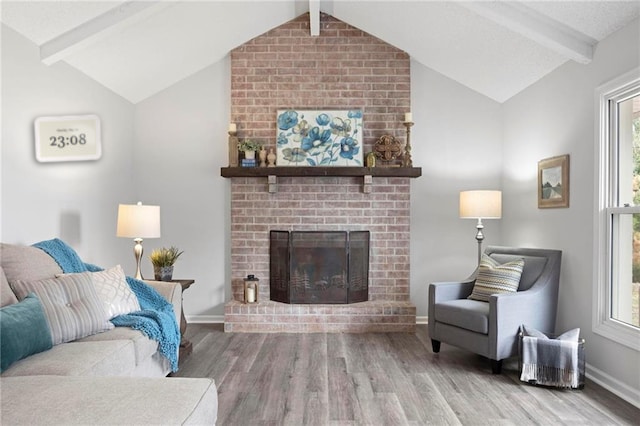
23:08
